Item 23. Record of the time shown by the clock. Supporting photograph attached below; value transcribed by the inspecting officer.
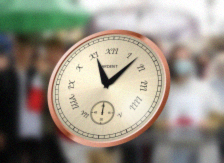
11:07
